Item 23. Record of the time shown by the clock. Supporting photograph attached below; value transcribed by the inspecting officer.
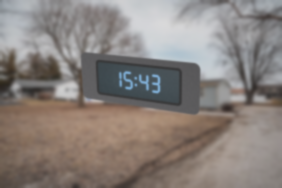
15:43
